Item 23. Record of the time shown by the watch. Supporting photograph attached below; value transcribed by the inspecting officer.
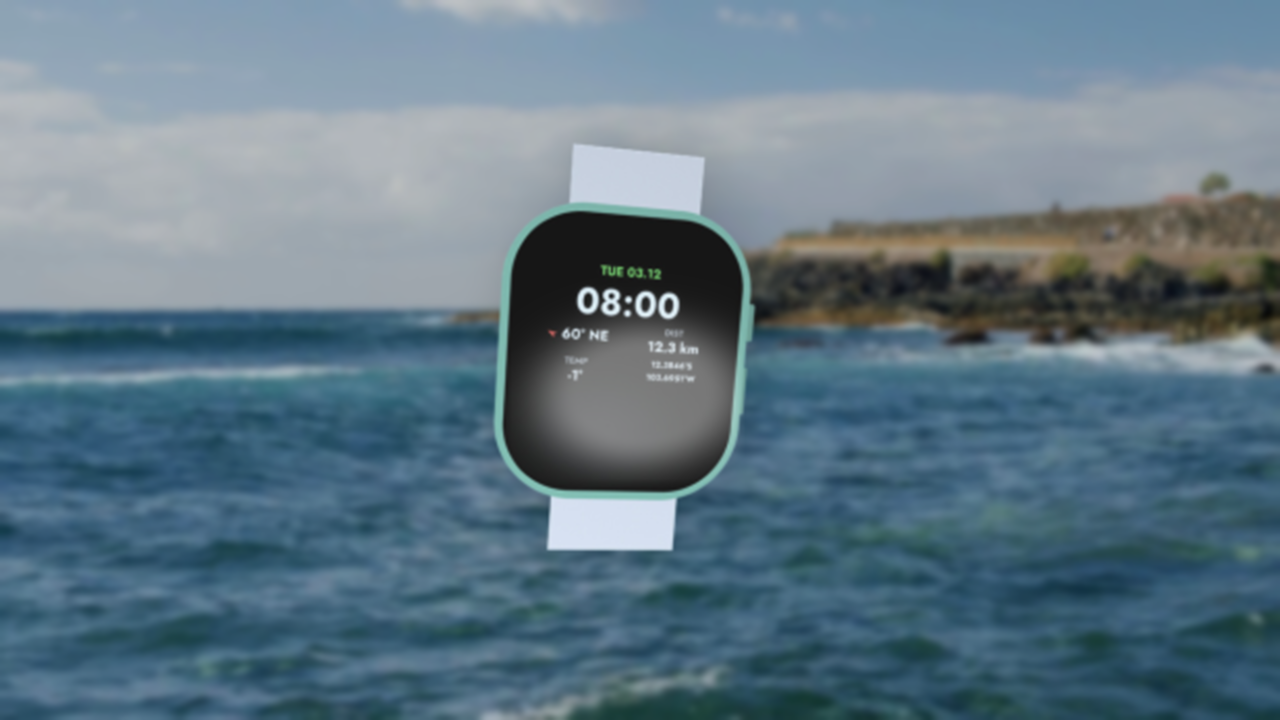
8:00
